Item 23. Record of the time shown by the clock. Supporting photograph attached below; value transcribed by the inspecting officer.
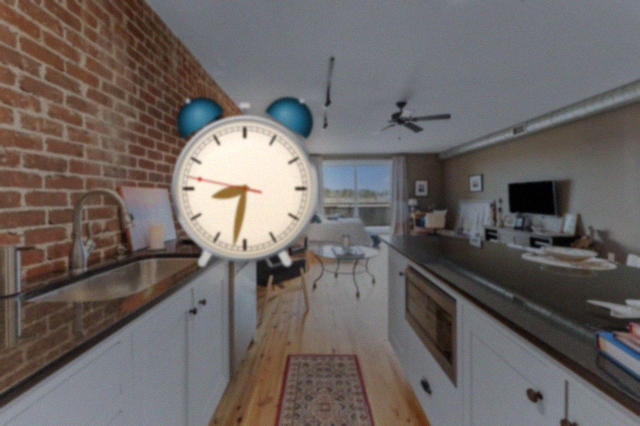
8:31:47
